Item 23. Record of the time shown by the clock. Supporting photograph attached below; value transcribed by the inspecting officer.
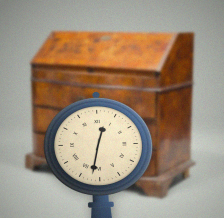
12:32
